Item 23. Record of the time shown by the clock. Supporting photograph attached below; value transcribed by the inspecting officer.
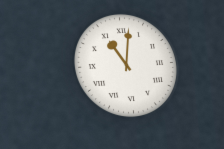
11:02
